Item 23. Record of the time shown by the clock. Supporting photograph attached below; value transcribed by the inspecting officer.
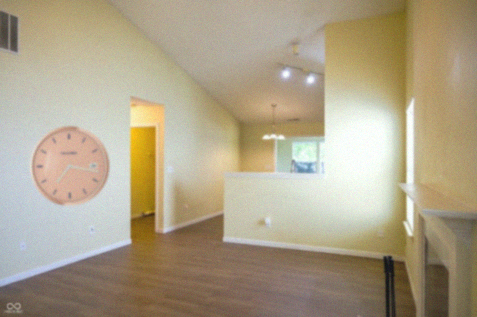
7:17
